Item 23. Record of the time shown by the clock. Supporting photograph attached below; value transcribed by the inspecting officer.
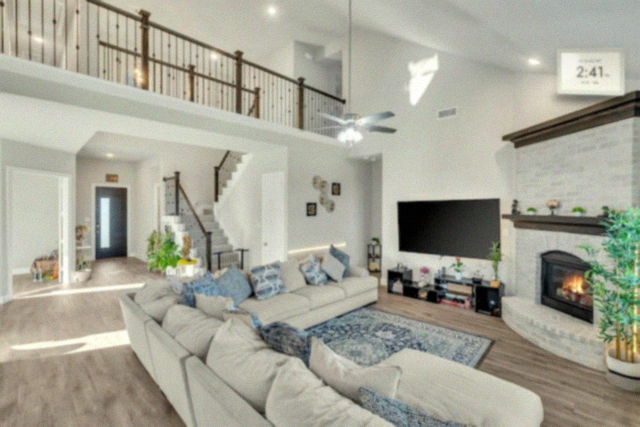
2:41
